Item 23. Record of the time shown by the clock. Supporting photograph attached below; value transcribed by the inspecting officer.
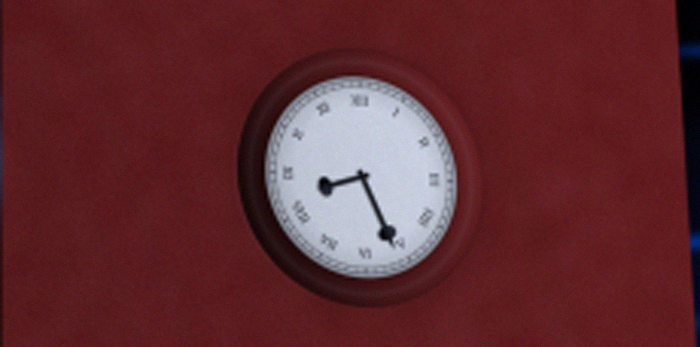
8:26
